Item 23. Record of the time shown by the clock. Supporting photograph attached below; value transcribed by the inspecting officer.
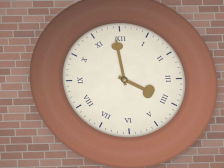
3:59
